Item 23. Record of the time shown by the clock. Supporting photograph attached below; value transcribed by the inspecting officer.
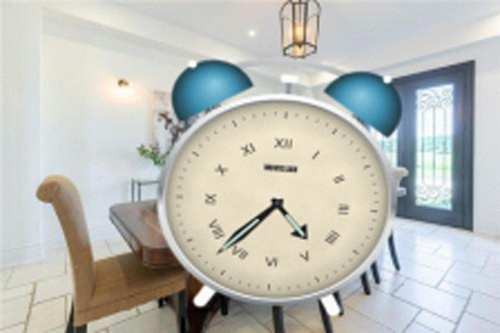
4:37
